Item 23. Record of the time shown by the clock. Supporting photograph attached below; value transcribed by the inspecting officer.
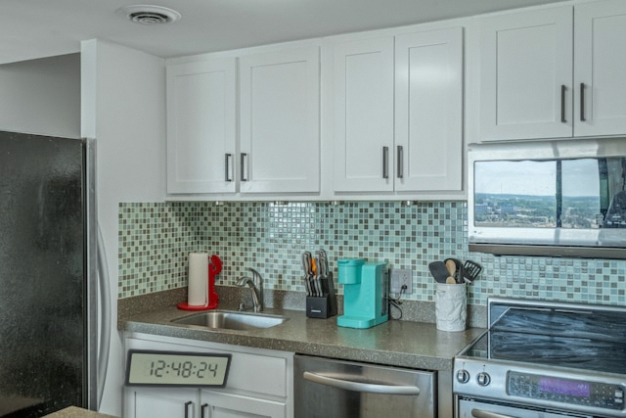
12:48:24
